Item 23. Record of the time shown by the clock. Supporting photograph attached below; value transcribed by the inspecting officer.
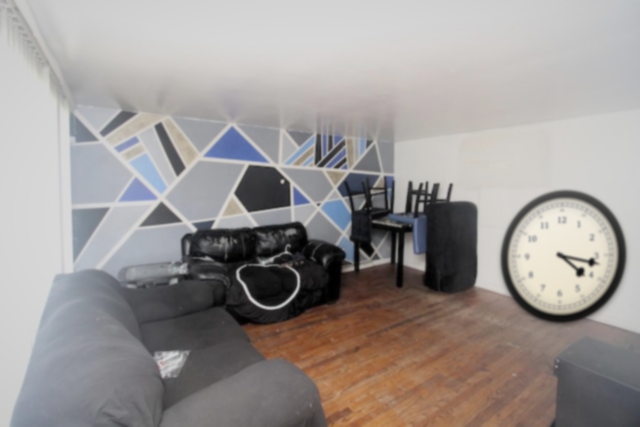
4:17
